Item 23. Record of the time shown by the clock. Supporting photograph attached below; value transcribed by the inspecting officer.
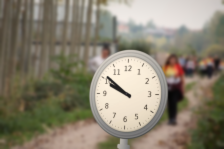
9:51
